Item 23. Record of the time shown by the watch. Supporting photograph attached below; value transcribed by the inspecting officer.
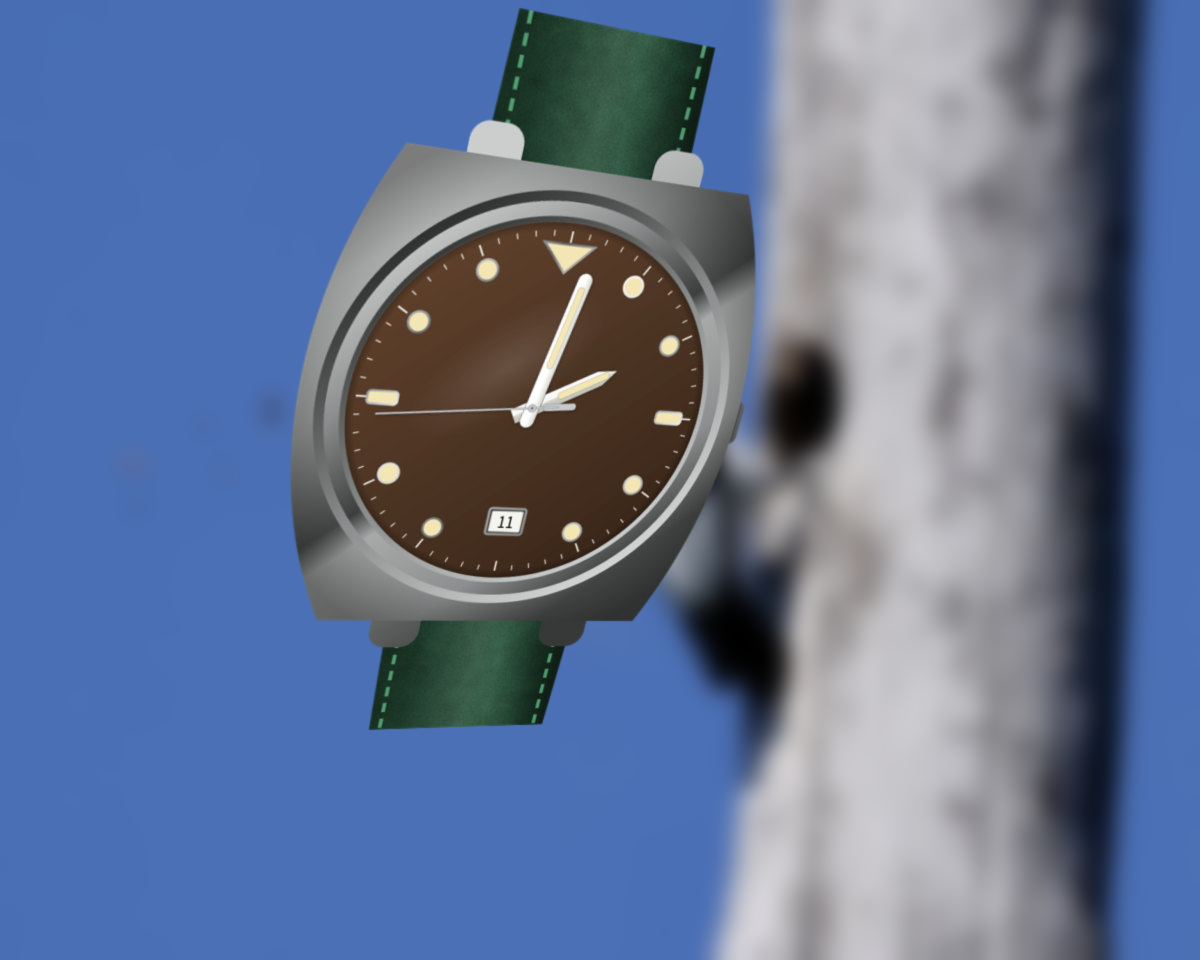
2:01:44
